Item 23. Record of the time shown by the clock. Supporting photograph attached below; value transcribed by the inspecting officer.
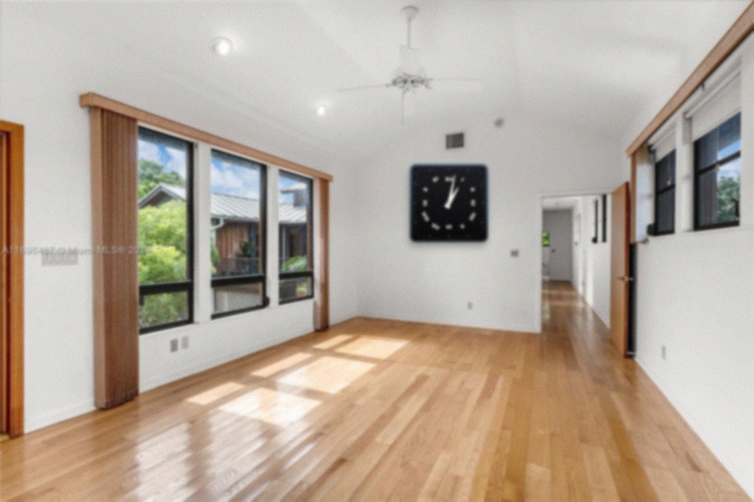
1:02
